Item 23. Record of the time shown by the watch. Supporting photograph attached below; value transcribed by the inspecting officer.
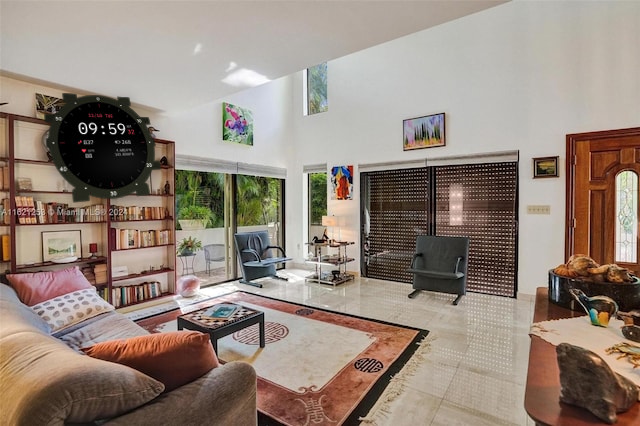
9:59
